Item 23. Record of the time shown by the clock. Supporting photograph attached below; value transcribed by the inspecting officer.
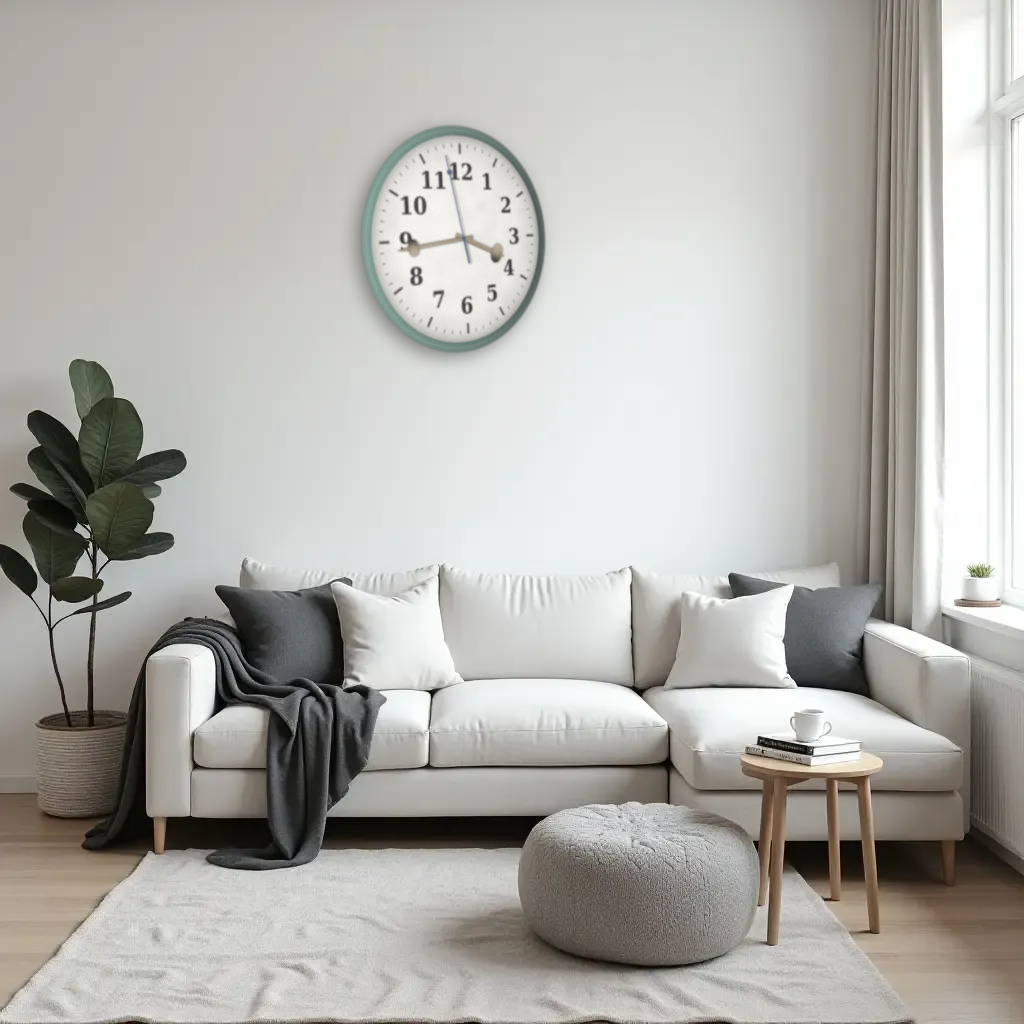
3:43:58
